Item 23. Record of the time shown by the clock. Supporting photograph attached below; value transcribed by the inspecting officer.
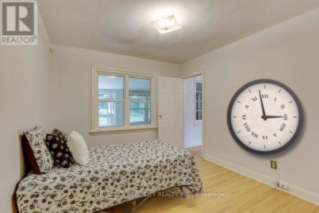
2:58
